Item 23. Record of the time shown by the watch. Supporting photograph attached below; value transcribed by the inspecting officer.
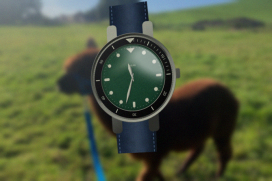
11:33
